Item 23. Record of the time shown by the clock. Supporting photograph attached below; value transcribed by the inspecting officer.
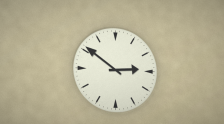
2:51
